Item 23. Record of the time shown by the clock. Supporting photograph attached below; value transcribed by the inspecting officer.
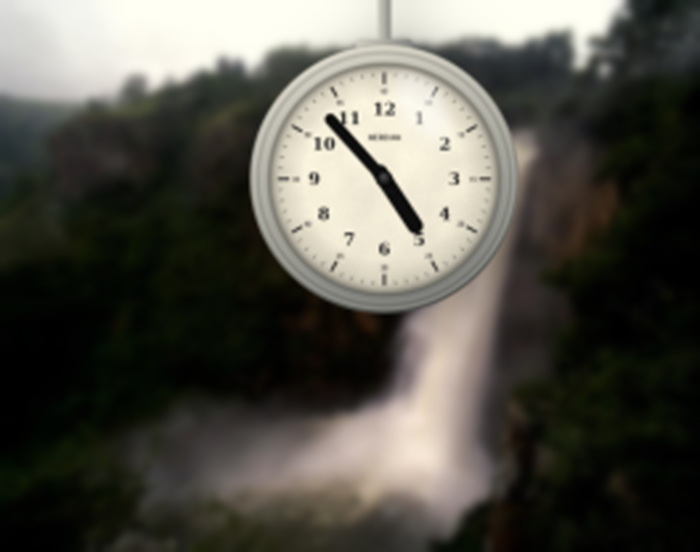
4:53
